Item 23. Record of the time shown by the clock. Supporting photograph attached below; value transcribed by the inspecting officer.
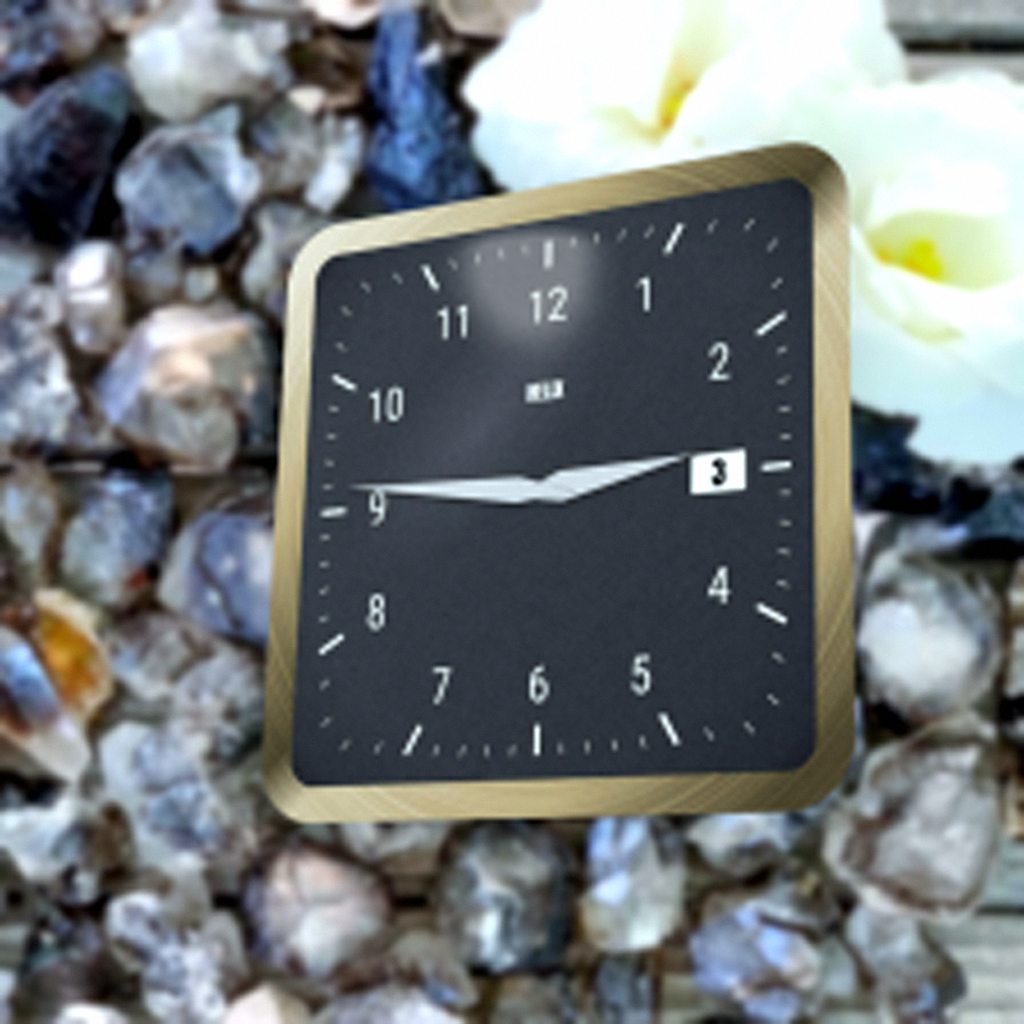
2:46
